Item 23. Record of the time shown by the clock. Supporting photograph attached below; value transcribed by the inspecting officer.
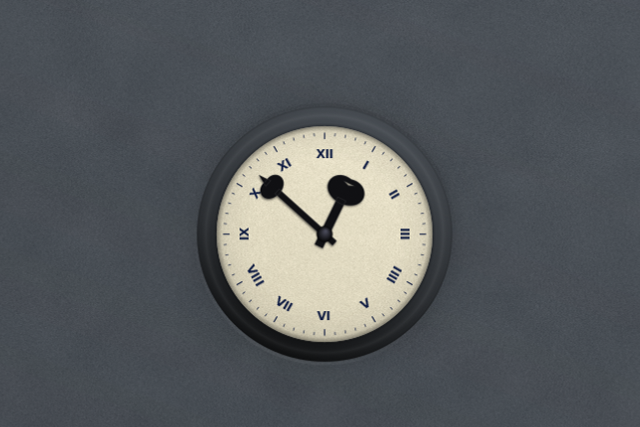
12:52
